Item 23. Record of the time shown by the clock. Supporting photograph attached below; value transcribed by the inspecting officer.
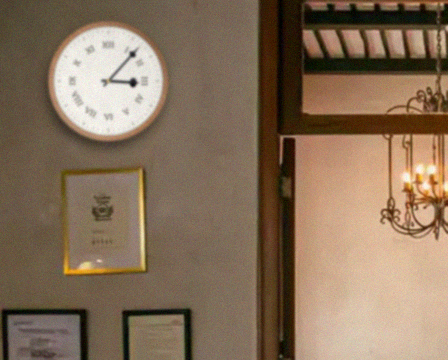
3:07
